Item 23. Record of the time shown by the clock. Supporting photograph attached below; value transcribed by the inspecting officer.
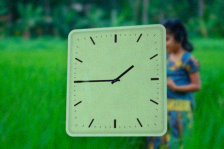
1:45
